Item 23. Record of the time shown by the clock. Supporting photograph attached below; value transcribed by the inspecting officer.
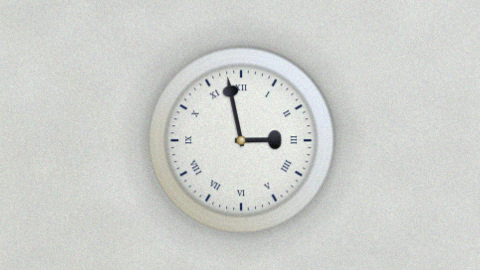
2:58
